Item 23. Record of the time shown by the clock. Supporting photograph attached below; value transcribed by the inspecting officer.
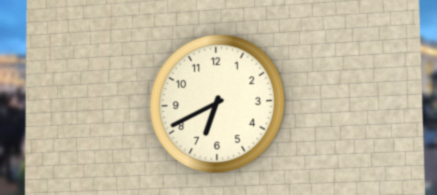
6:41
